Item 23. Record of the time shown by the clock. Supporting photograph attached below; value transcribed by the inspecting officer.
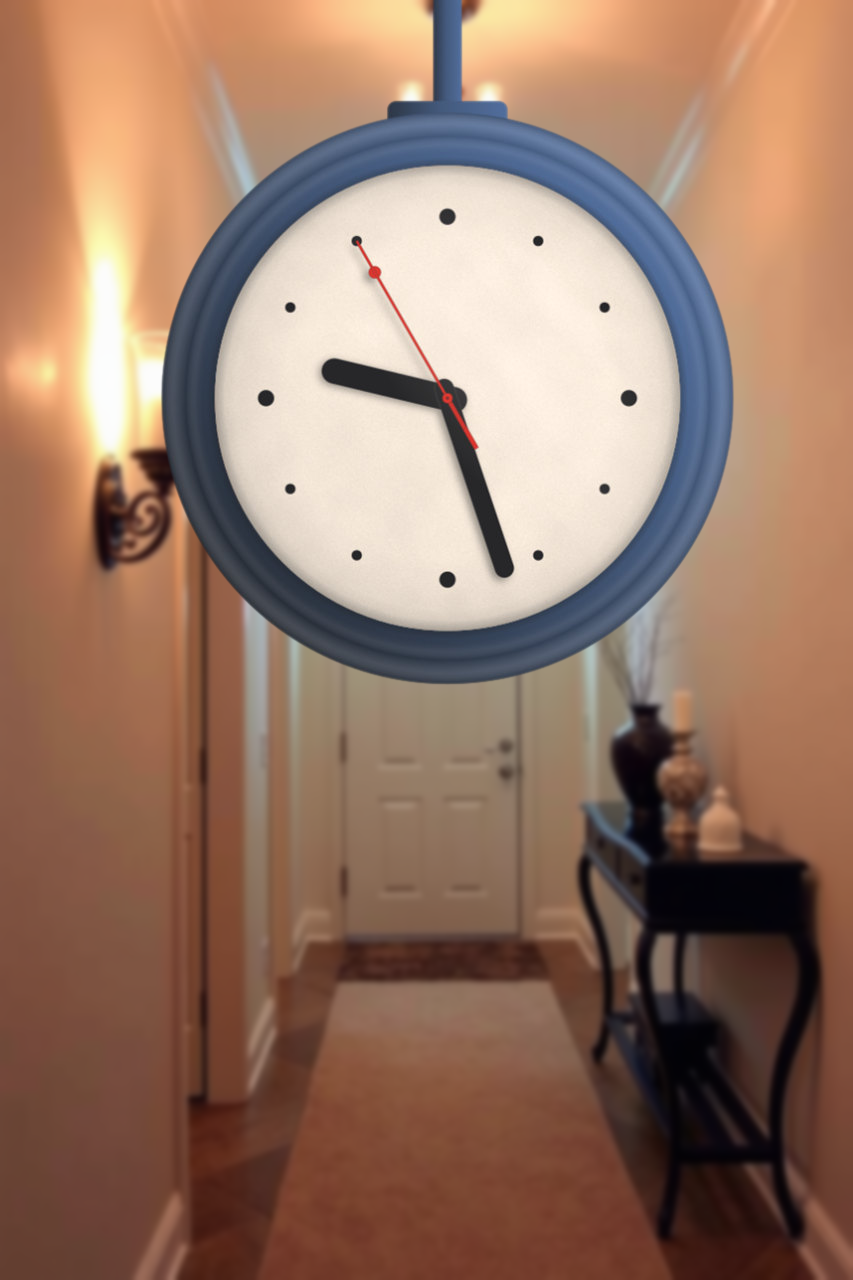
9:26:55
